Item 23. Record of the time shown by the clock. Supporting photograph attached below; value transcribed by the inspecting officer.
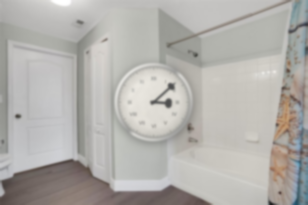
3:08
